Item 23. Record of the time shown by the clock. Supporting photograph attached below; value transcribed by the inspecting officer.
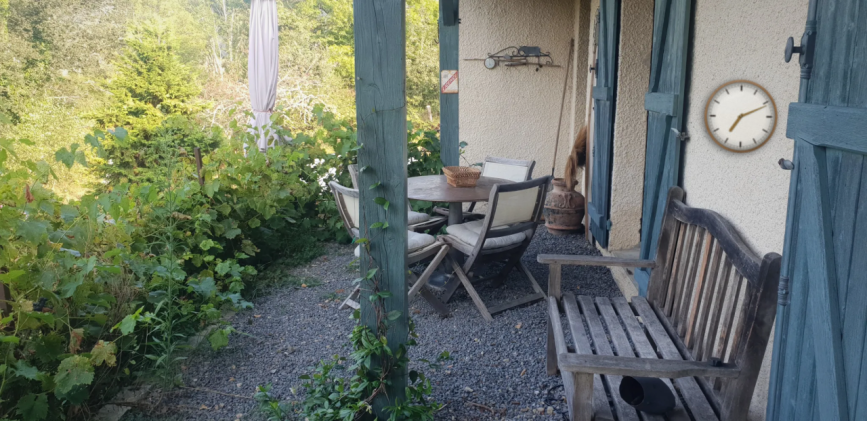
7:11
